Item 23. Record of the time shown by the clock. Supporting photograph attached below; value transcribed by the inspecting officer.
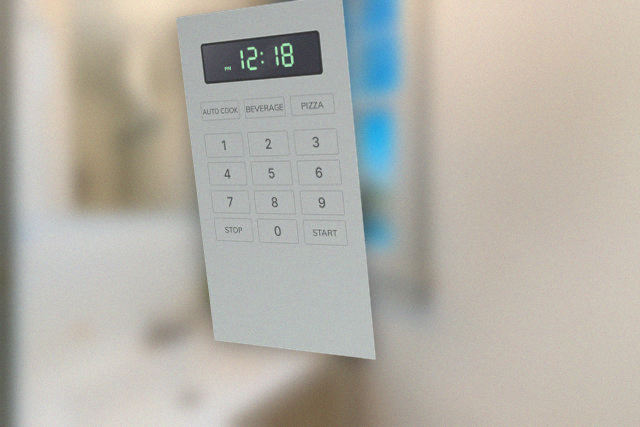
12:18
